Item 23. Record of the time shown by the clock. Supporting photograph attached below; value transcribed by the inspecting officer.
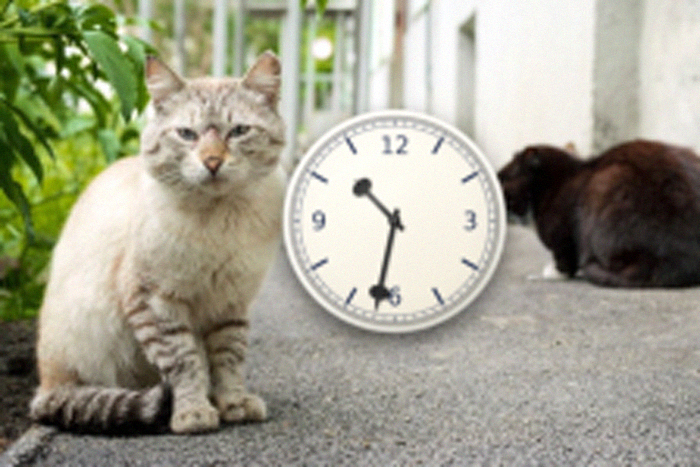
10:32
